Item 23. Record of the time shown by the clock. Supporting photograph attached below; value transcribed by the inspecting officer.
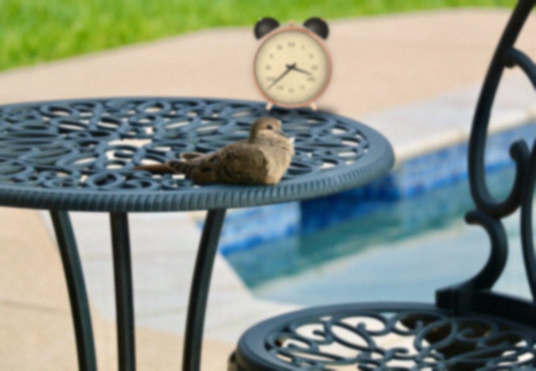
3:38
